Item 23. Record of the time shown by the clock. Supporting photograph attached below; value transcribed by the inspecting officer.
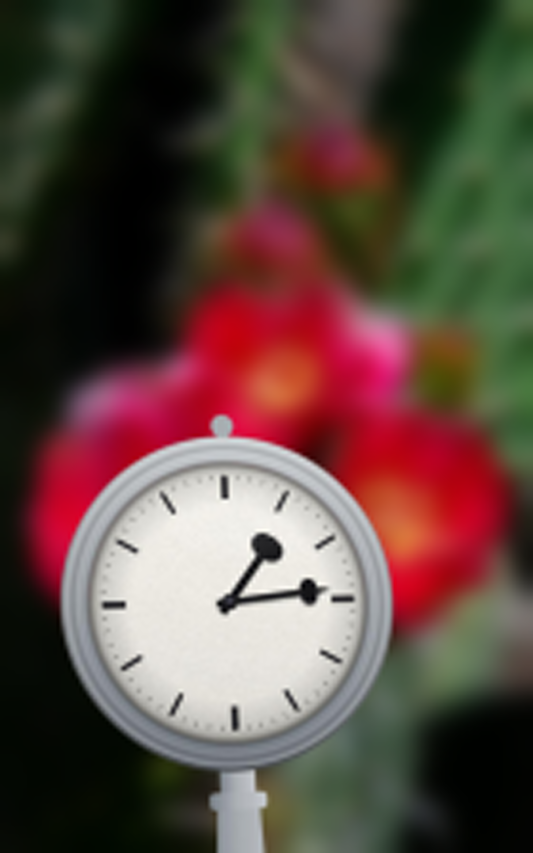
1:14
